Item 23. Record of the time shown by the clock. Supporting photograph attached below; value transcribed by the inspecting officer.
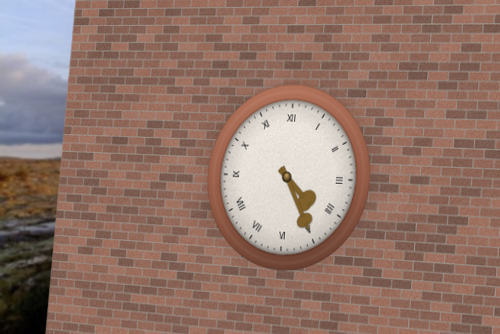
4:25
